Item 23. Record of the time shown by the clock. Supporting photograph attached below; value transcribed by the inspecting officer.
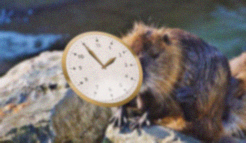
1:55
